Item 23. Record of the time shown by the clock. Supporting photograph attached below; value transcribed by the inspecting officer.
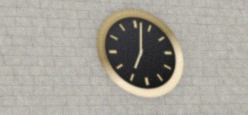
7:02
